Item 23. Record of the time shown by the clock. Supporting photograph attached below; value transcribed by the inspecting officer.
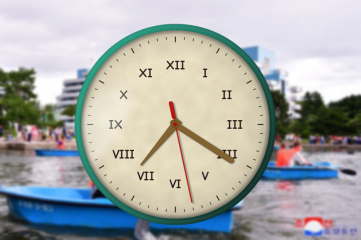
7:20:28
